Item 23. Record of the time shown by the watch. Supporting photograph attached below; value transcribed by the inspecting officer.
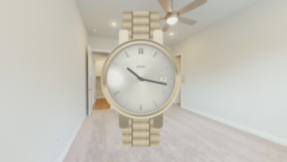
10:17
